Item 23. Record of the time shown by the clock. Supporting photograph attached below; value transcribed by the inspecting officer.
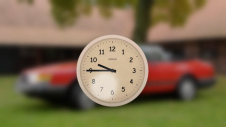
9:45
